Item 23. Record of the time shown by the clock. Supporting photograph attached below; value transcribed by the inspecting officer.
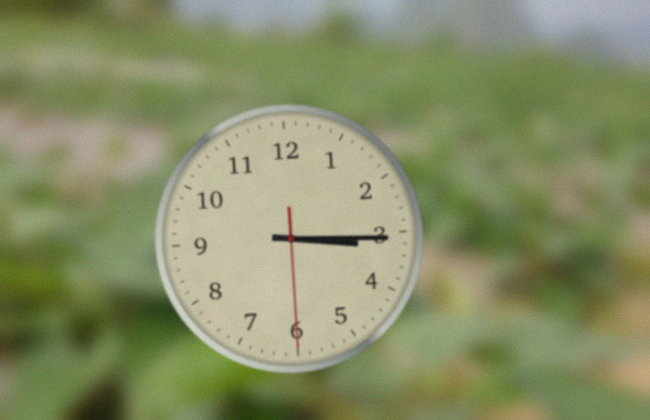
3:15:30
